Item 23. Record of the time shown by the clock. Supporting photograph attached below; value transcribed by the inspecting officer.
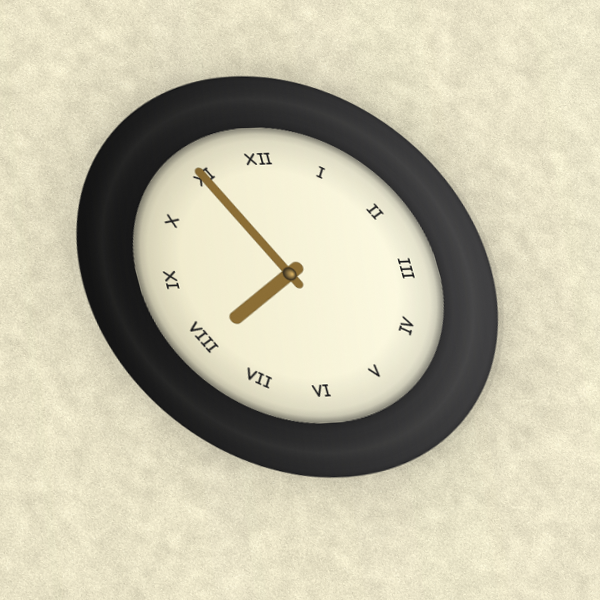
7:55
